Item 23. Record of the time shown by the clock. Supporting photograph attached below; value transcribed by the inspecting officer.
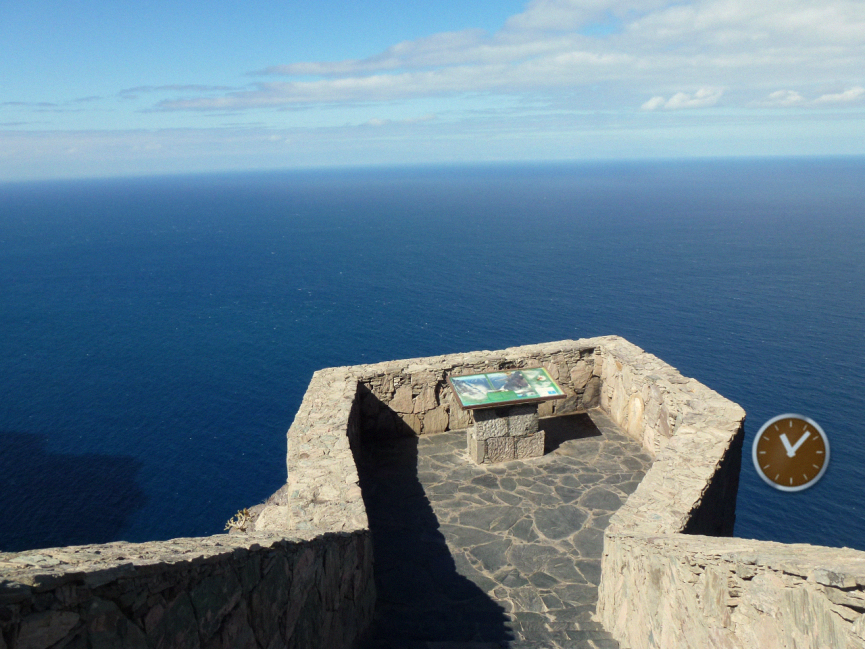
11:07
